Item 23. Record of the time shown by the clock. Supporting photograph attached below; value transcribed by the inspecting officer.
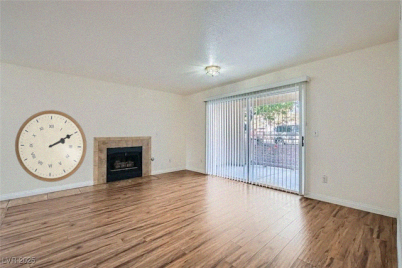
2:10
